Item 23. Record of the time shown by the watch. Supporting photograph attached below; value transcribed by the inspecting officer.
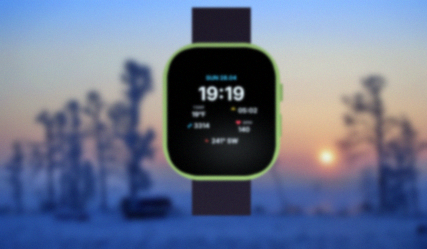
19:19
